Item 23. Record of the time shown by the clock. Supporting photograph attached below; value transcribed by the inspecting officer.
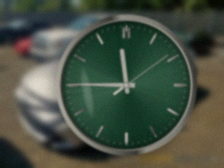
11:45:09
